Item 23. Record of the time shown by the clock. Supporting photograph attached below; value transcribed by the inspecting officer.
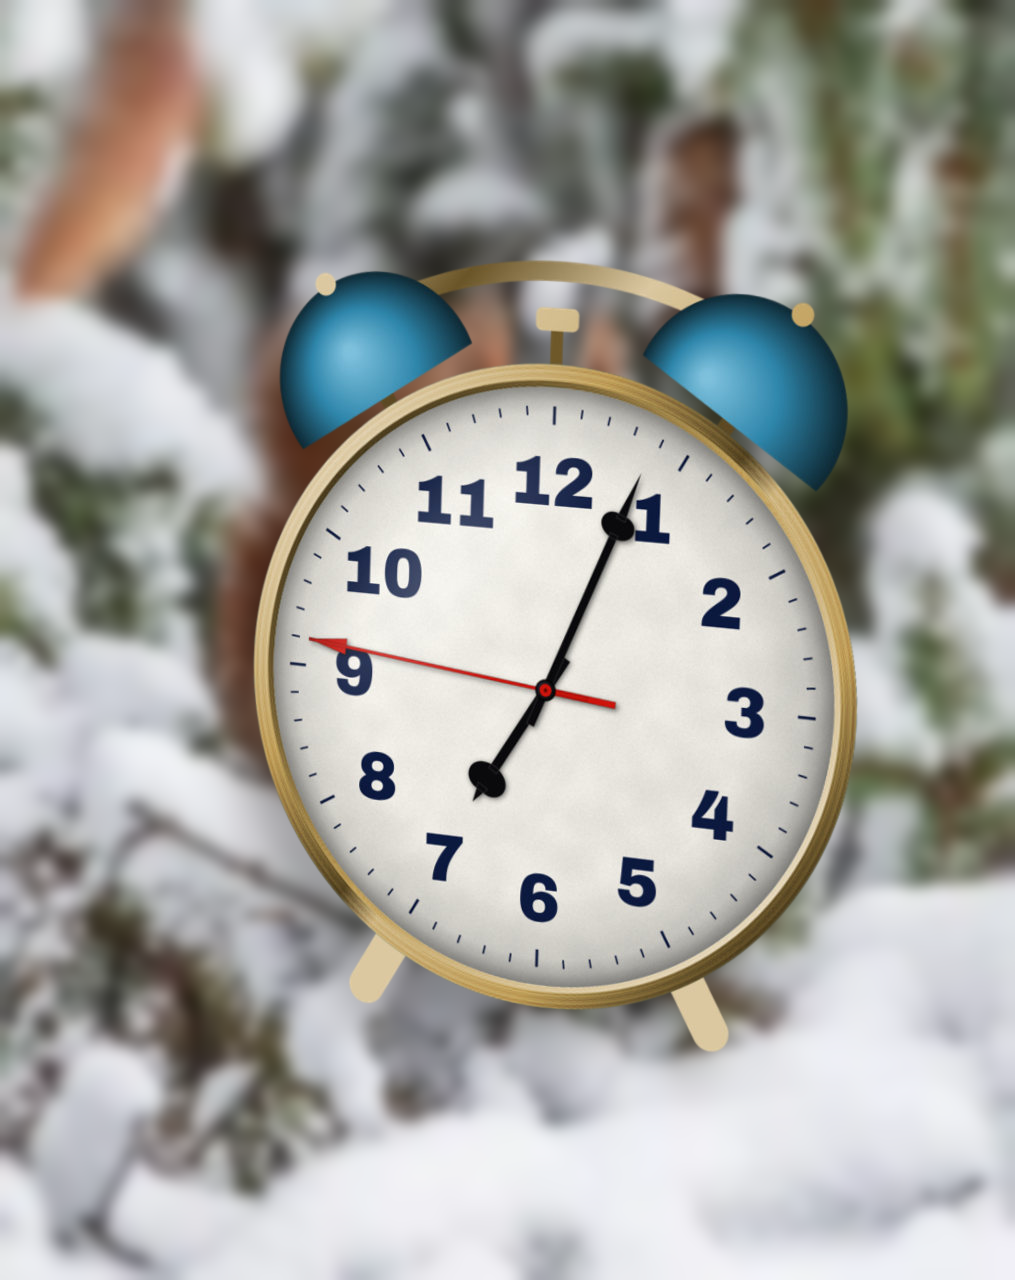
7:03:46
